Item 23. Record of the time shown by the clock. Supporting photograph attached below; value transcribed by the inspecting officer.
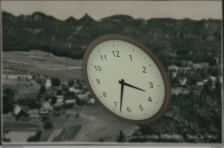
3:33
